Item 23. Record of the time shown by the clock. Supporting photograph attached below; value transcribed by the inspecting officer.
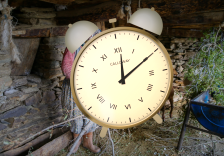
12:10
